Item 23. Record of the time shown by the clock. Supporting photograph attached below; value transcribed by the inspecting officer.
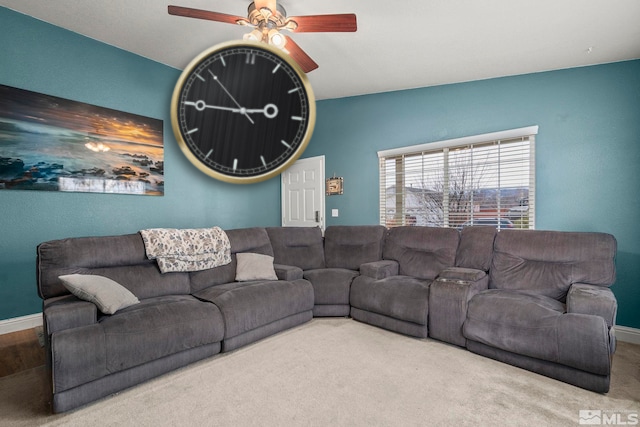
2:44:52
